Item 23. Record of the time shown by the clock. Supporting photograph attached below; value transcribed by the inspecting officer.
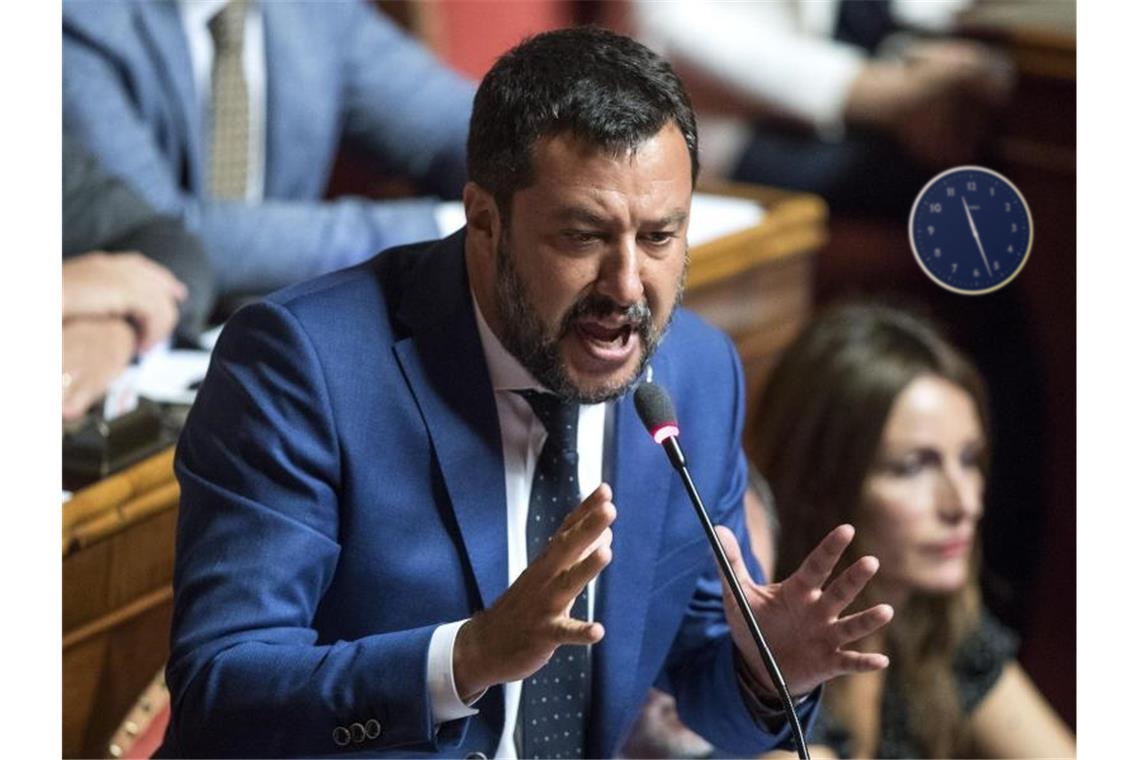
11:27
